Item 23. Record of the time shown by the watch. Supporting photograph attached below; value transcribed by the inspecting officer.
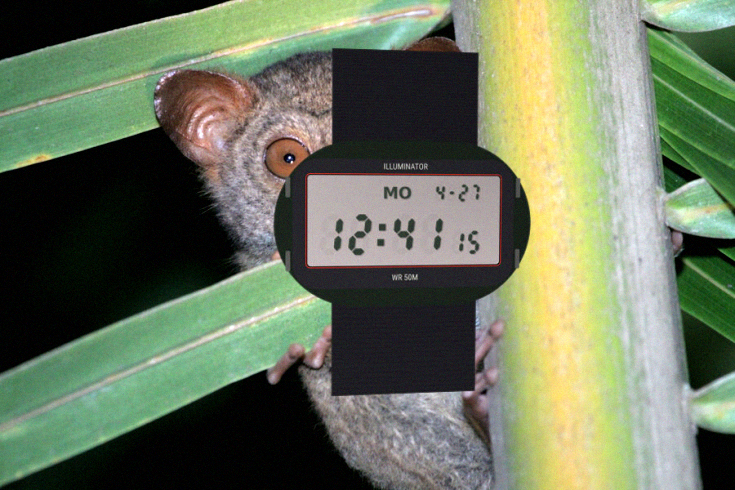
12:41:15
